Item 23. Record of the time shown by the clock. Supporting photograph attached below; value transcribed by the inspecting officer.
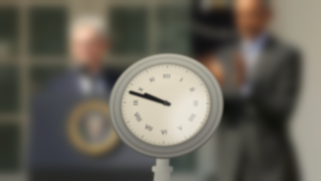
9:48
